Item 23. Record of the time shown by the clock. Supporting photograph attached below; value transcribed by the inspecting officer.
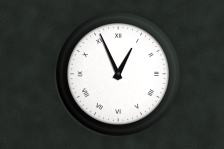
12:56
